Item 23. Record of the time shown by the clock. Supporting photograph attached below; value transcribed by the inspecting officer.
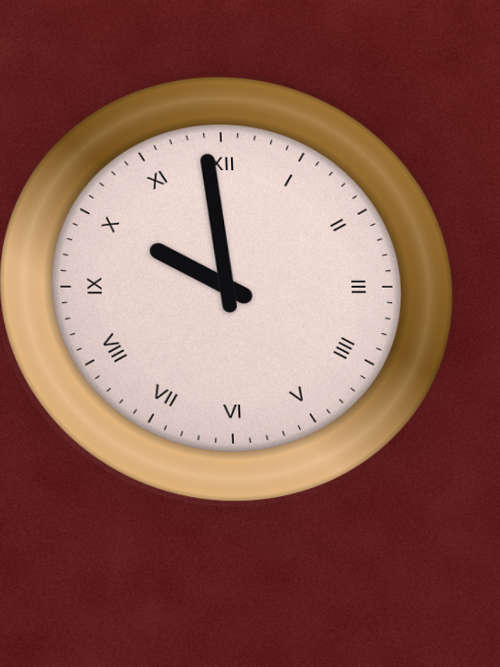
9:59
